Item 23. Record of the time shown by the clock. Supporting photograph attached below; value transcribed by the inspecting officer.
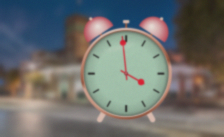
3:59
